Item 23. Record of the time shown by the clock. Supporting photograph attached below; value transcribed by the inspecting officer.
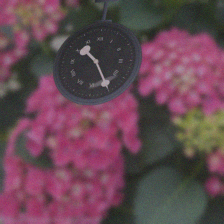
10:25
